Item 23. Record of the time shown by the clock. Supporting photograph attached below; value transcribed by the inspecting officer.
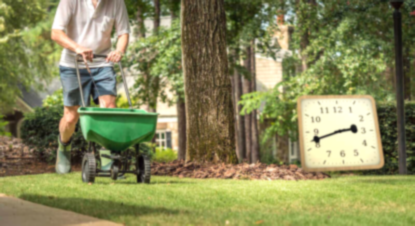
2:42
